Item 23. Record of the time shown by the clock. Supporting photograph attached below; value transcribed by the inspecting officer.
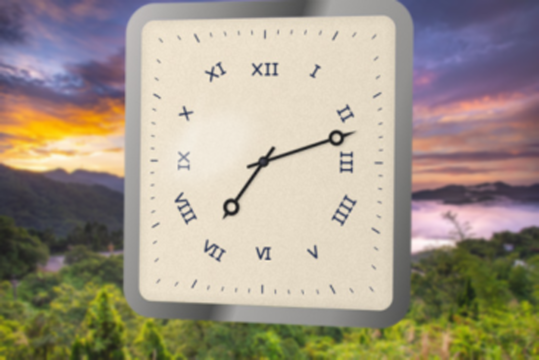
7:12
